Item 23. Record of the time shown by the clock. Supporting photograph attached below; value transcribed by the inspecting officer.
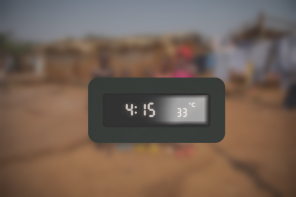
4:15
